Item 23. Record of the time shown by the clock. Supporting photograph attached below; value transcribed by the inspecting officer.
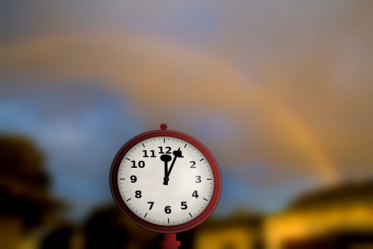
12:04
